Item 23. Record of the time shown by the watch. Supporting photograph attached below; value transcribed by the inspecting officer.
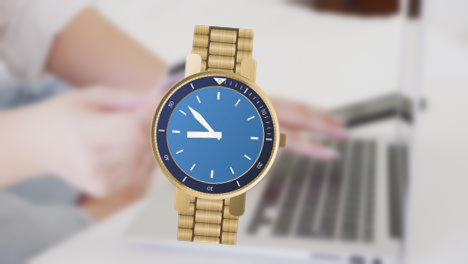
8:52
